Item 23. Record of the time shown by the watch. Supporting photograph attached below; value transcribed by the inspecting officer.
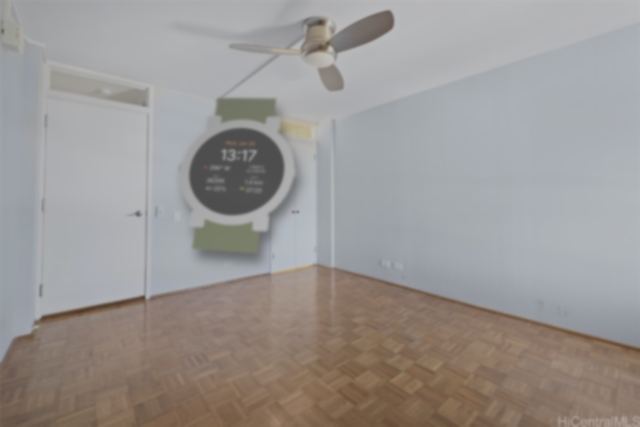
13:17
